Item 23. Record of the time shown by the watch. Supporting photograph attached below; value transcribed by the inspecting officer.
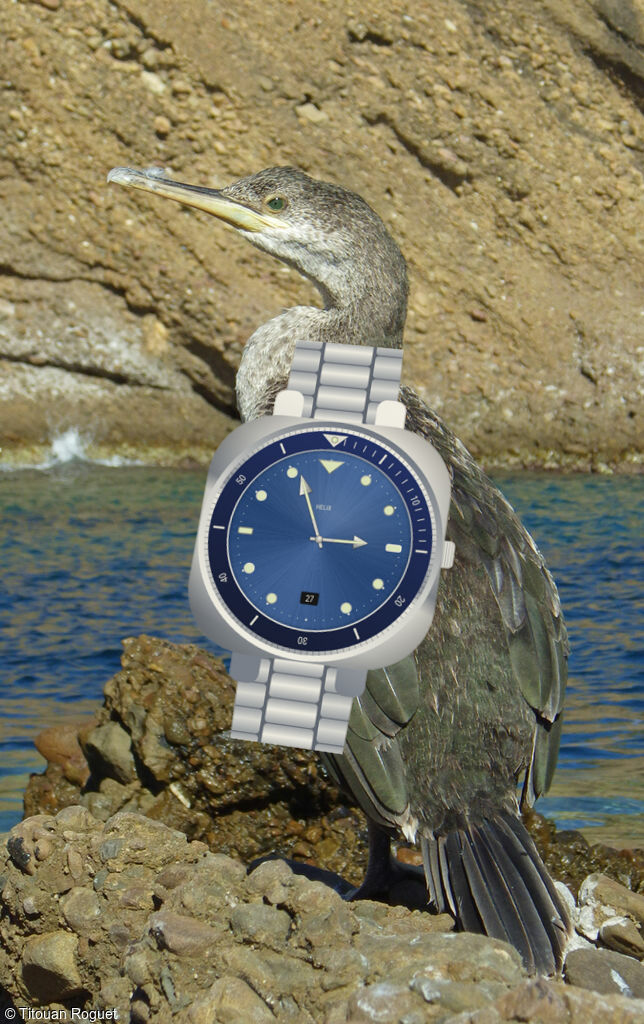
2:56
